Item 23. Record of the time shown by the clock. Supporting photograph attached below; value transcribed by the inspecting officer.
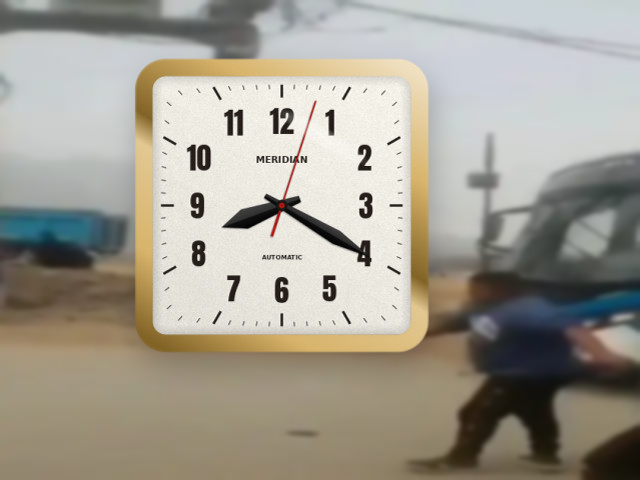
8:20:03
